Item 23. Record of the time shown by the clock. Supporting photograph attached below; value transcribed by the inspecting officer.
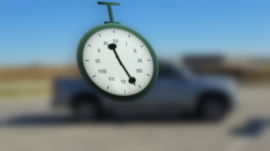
11:26
